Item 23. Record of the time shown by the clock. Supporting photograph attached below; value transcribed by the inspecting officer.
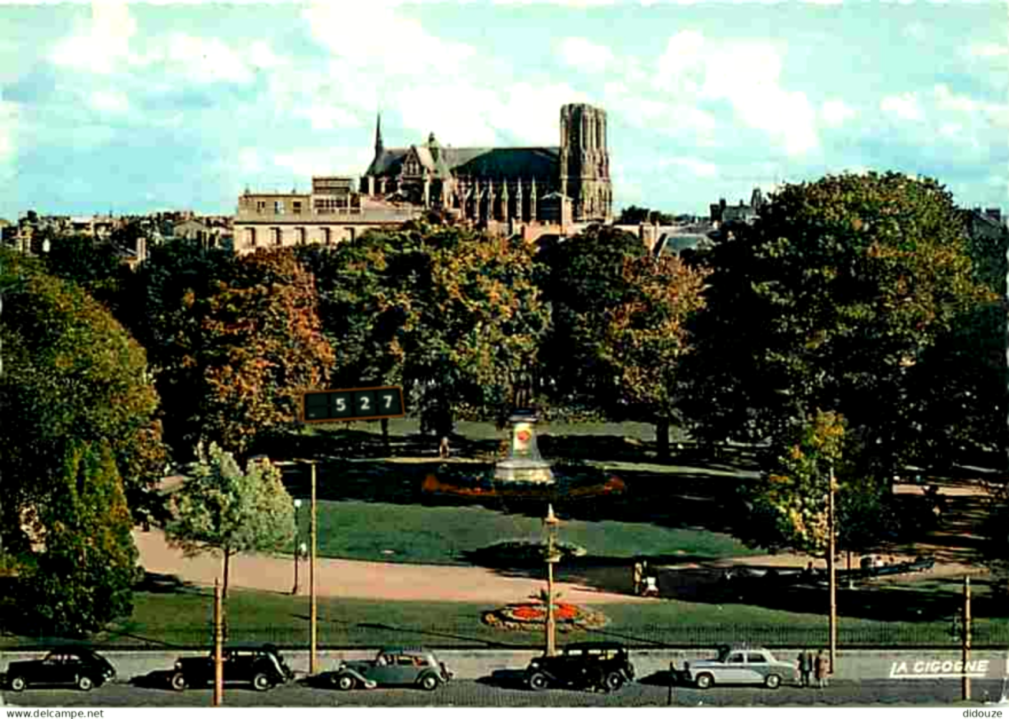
5:27
